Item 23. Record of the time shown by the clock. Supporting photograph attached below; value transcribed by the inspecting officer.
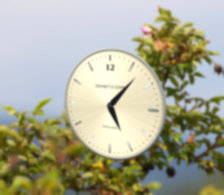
5:07
